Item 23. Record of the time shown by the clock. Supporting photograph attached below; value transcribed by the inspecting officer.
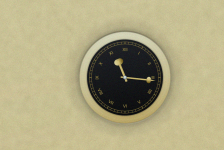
11:16
